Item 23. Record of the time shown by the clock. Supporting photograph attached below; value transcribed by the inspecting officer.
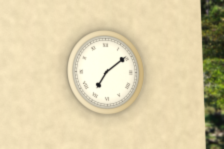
7:09
